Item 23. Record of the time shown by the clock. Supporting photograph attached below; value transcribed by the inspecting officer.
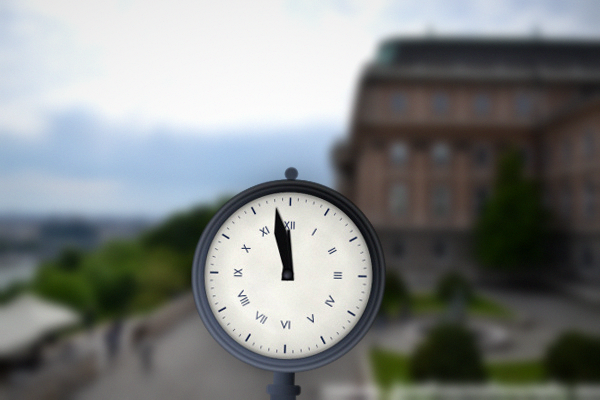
11:58
